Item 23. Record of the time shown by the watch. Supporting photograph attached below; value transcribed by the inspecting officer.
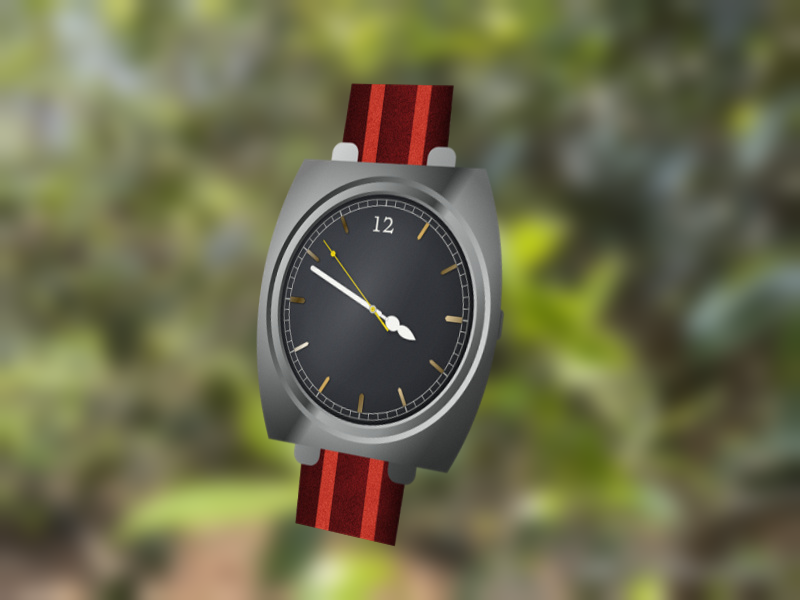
3:48:52
